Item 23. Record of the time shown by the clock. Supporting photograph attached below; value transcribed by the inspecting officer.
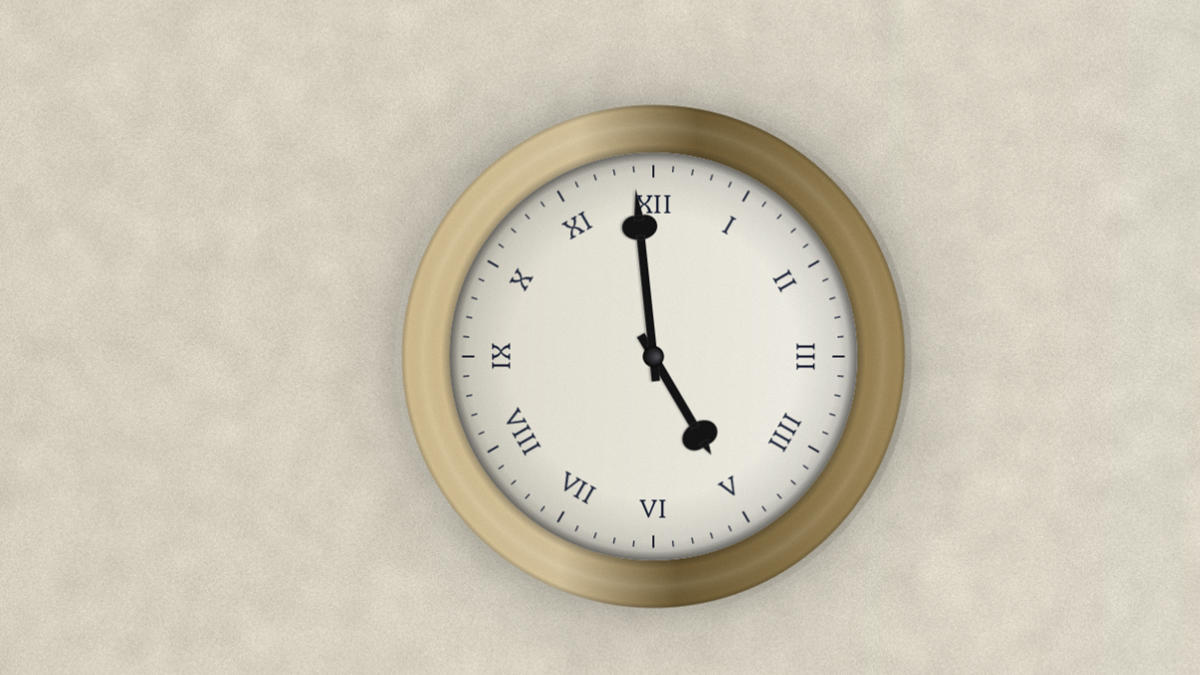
4:59
